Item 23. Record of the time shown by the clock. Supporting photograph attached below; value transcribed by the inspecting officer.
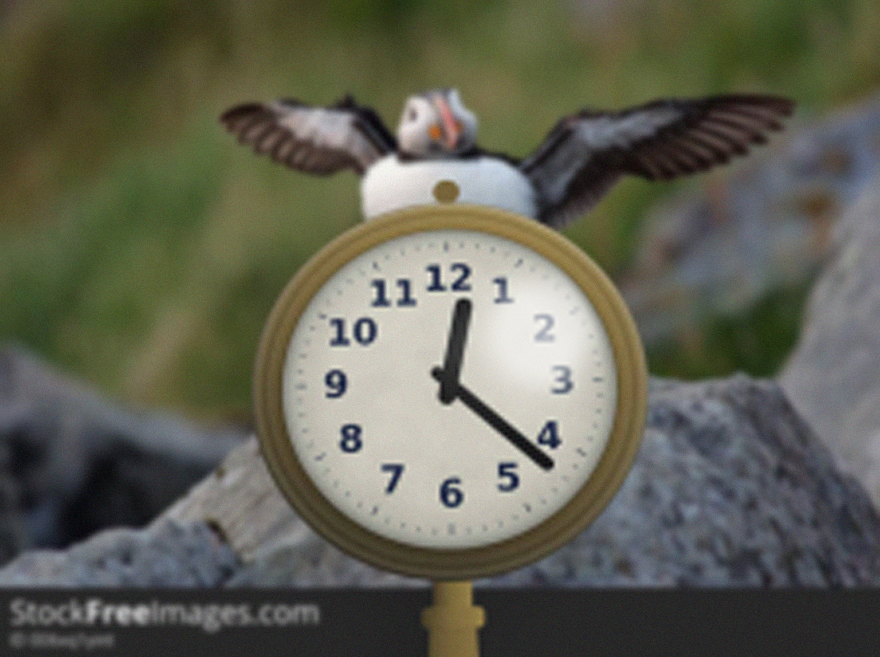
12:22
